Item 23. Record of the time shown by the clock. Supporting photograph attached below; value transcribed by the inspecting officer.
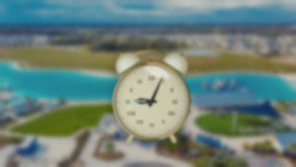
9:04
